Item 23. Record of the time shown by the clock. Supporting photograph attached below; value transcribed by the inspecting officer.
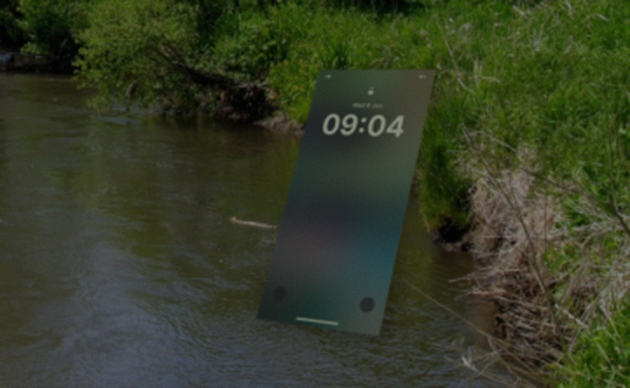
9:04
